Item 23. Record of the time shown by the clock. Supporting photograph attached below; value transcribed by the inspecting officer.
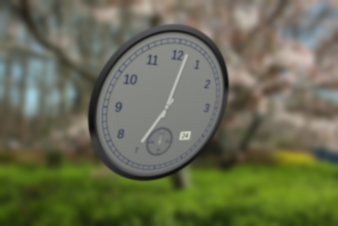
7:02
